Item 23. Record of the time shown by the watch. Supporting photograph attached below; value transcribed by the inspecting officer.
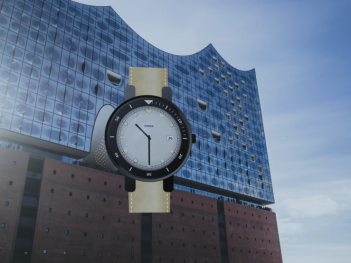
10:30
